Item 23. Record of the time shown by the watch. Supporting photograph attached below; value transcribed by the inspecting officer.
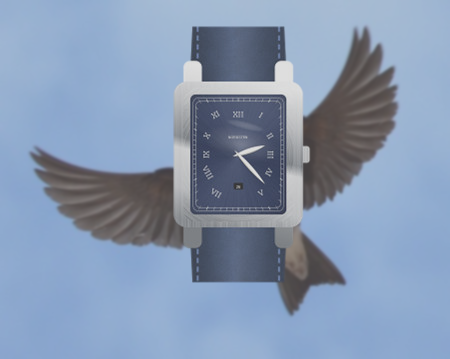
2:23
